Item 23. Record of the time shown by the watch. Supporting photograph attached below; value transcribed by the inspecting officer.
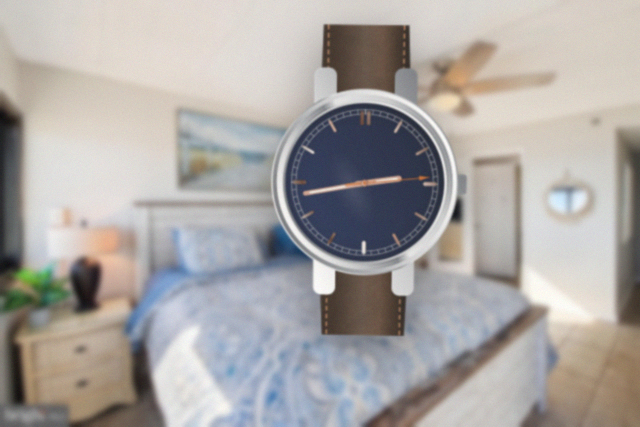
2:43:14
